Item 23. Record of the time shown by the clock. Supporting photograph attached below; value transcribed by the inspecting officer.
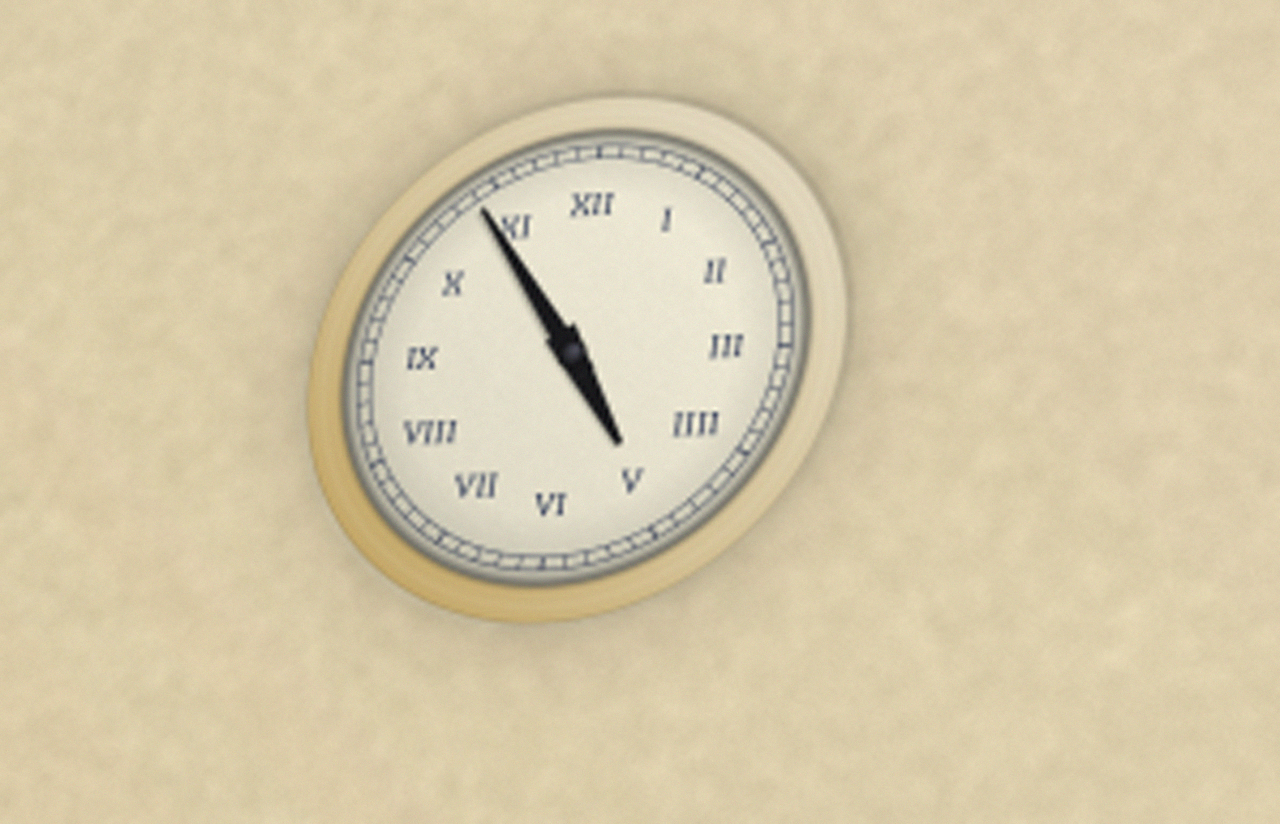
4:54
